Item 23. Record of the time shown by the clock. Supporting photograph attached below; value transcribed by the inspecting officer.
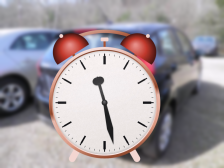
11:28
